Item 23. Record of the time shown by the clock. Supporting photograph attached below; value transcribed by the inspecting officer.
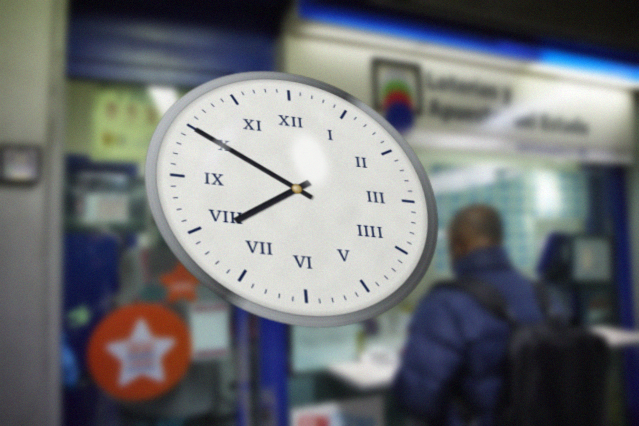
7:50
